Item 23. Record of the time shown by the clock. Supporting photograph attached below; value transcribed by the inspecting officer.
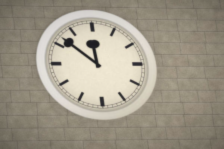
11:52
